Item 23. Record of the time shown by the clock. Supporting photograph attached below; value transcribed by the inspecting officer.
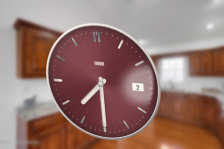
7:30
